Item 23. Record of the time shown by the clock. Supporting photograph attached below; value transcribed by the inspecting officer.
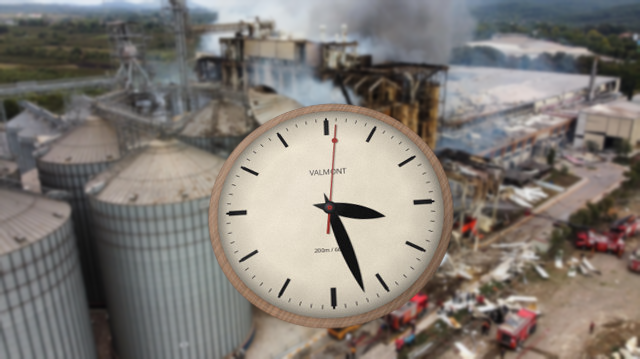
3:27:01
